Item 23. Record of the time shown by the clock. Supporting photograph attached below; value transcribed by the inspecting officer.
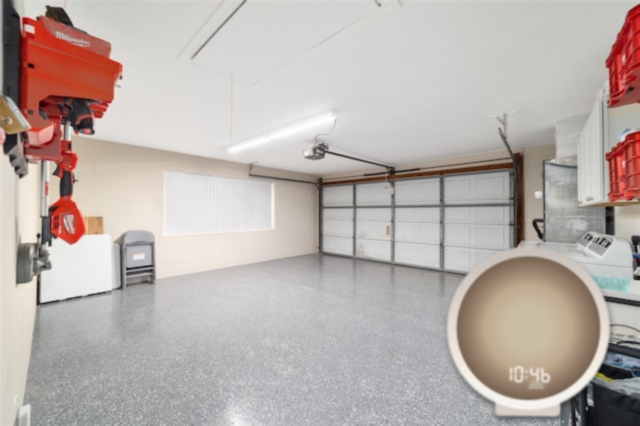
10:46
